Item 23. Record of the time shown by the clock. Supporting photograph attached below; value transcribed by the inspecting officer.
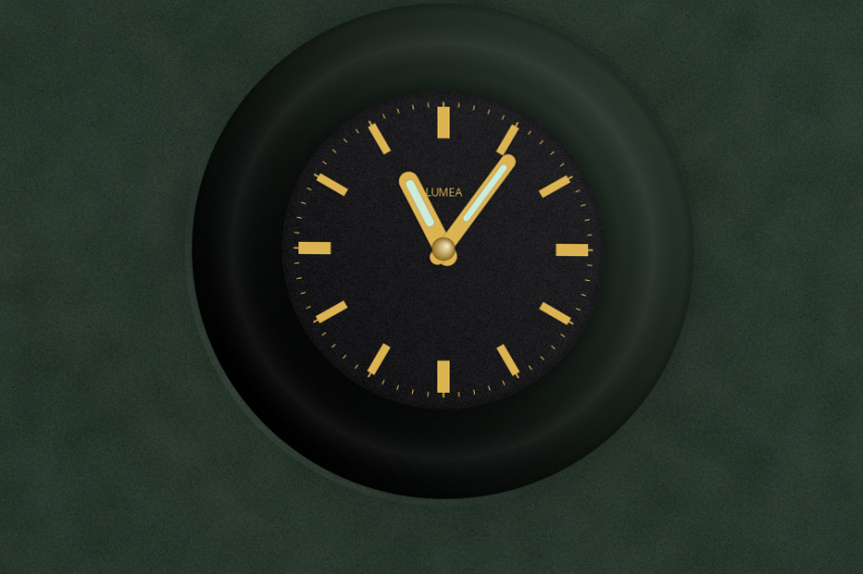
11:06
